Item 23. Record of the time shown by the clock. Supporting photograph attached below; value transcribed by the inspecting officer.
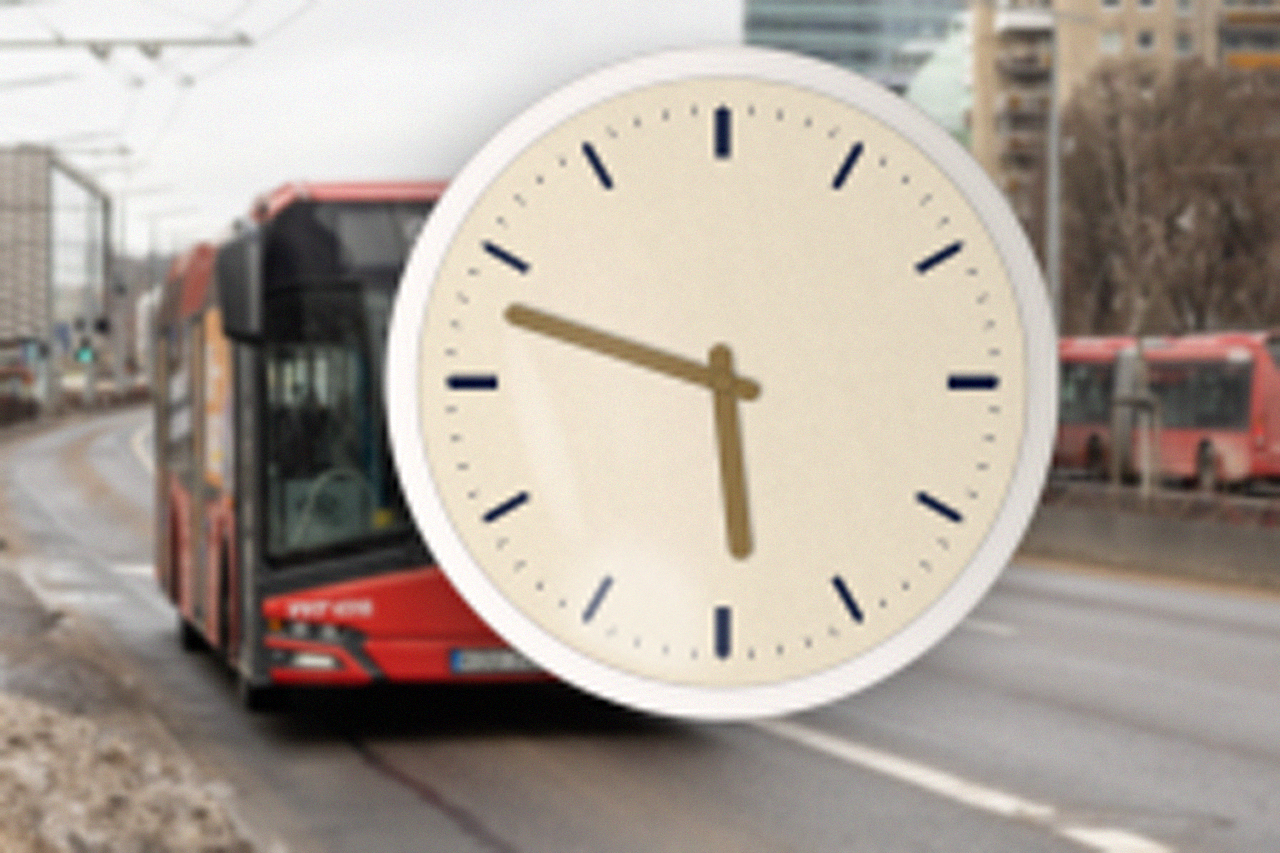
5:48
